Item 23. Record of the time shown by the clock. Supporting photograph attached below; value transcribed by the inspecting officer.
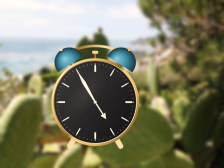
4:55
